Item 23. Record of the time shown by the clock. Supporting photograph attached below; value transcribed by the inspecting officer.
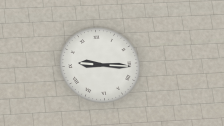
9:16
